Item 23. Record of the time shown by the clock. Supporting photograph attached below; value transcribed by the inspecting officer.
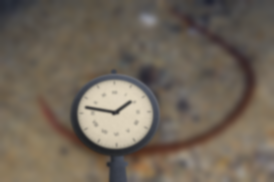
1:47
